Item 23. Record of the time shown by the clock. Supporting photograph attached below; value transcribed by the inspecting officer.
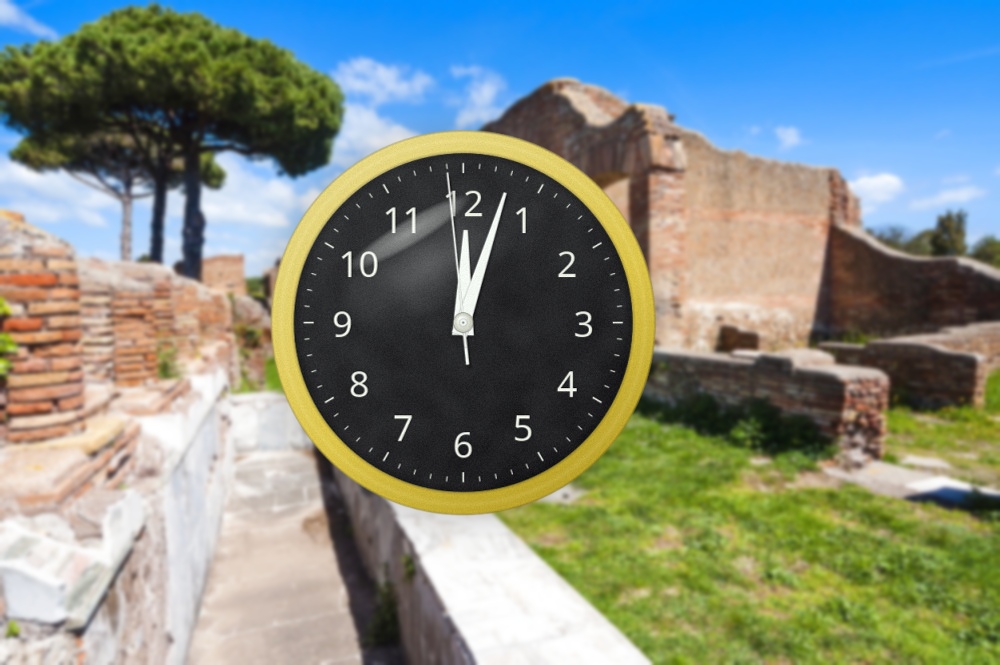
12:02:59
